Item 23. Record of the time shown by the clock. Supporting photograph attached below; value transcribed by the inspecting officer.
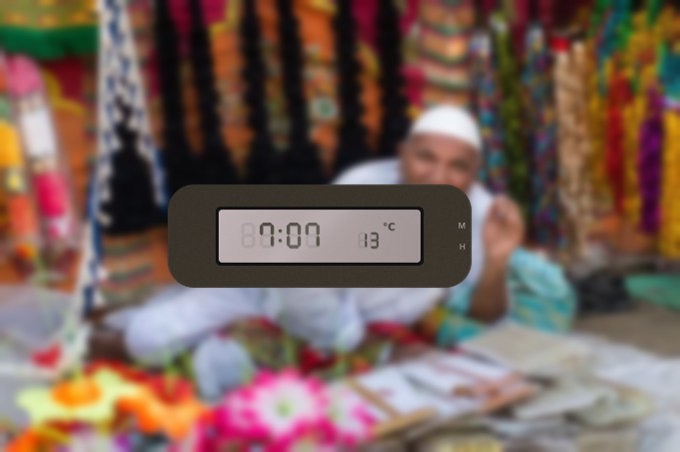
7:07
